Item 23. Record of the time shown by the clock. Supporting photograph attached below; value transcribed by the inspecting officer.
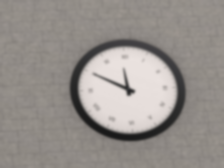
11:50
